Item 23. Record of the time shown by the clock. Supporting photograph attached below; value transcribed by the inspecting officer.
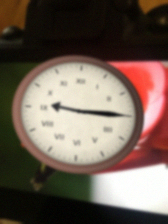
9:15
